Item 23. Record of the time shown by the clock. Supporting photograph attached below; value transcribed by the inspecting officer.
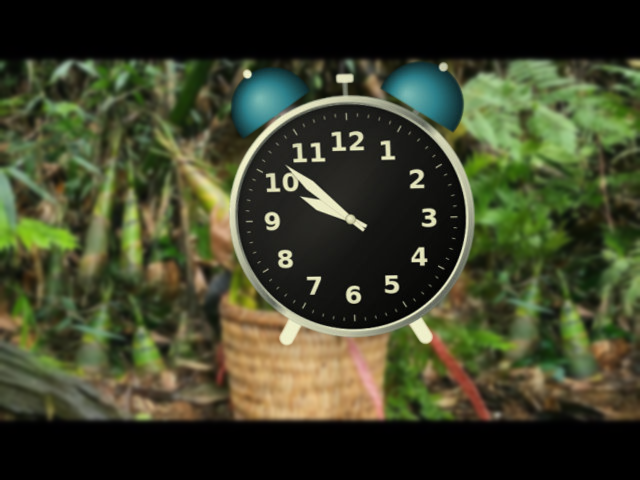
9:52
